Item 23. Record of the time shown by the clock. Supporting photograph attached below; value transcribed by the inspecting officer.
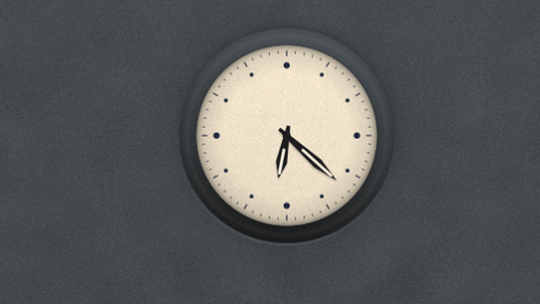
6:22
